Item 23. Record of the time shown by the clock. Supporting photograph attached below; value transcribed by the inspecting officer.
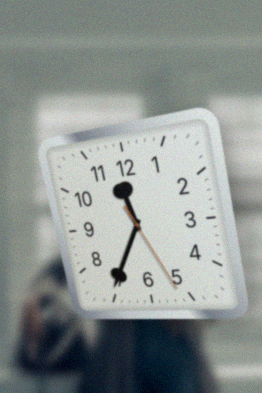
11:35:26
